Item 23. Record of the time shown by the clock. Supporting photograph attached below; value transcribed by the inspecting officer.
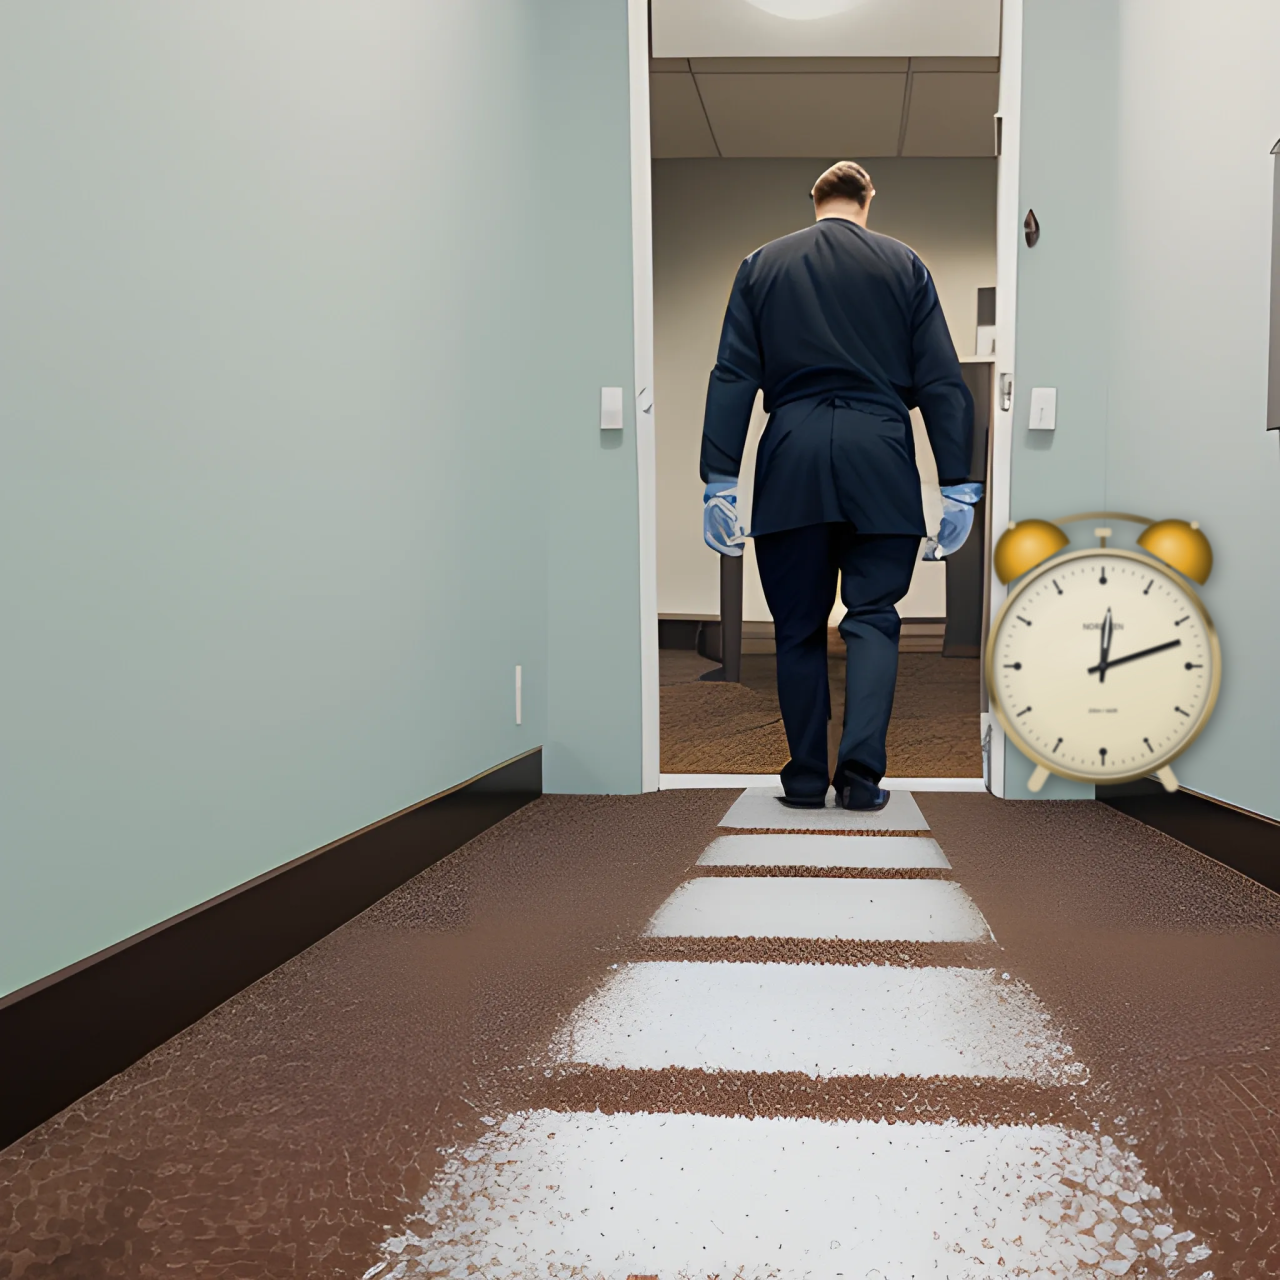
12:12
